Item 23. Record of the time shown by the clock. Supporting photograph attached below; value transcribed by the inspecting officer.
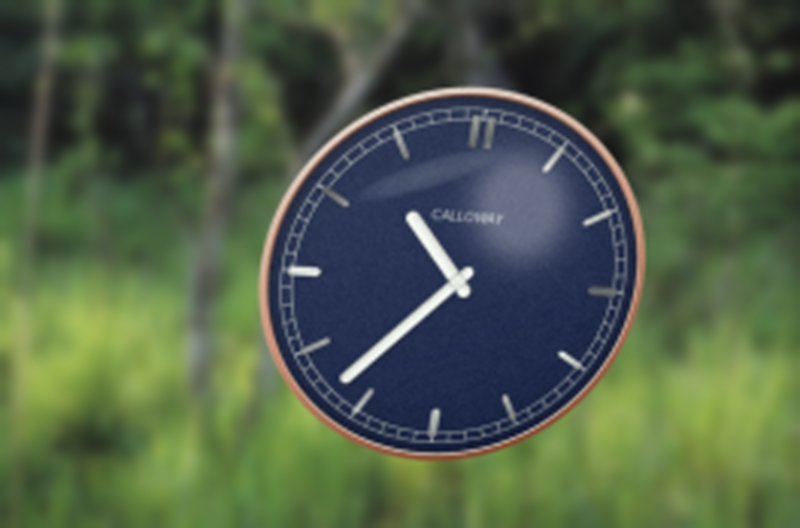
10:37
